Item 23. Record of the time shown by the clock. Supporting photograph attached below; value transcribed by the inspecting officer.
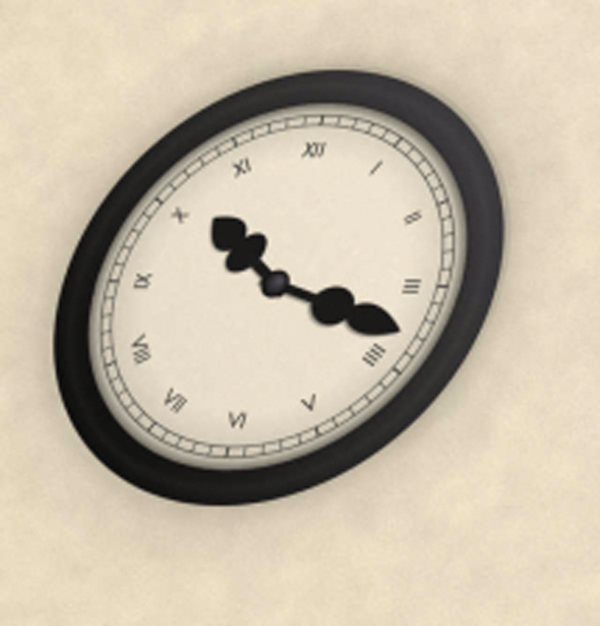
10:18
